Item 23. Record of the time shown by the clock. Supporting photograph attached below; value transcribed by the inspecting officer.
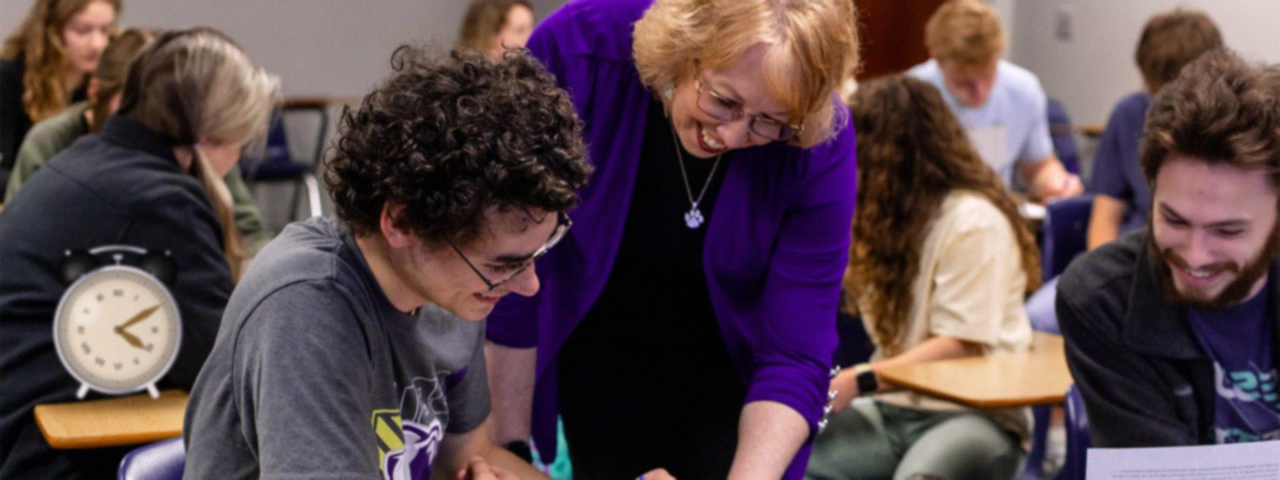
4:10
